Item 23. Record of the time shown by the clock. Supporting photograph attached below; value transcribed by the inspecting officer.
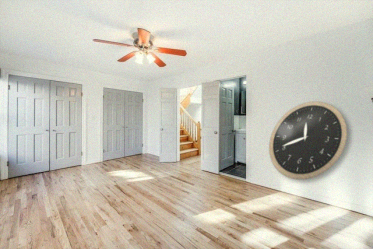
11:41
